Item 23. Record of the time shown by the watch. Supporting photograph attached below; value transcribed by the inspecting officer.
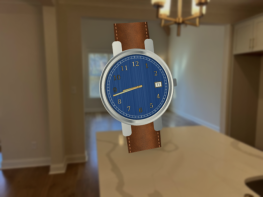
8:43
